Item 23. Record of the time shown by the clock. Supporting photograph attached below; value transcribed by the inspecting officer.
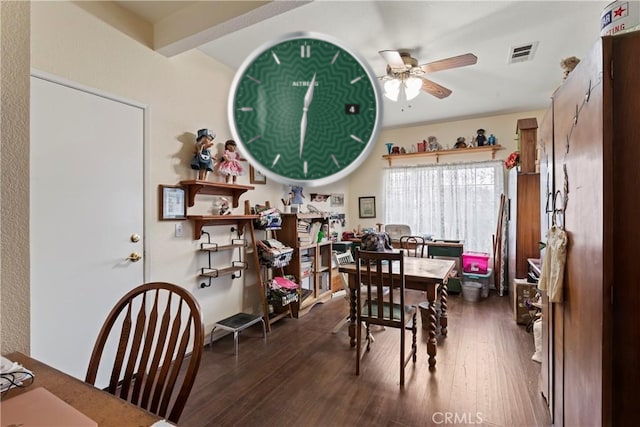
12:31
